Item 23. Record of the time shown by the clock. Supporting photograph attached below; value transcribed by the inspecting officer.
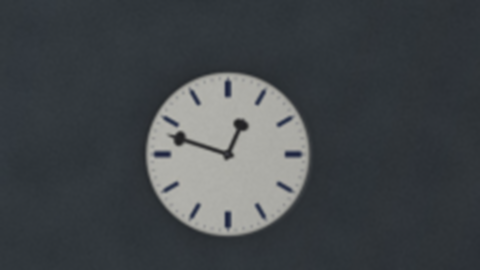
12:48
